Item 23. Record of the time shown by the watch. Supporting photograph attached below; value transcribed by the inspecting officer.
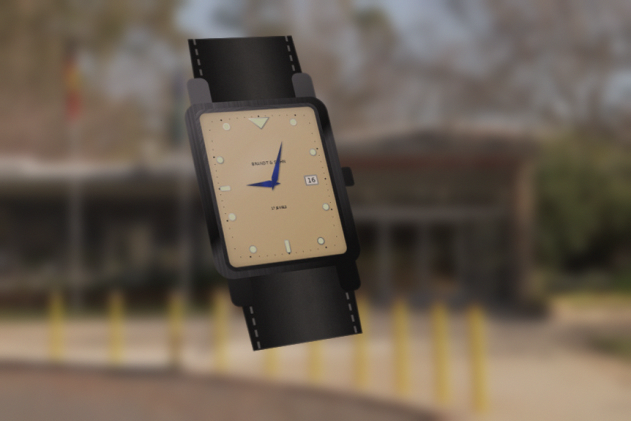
9:04
